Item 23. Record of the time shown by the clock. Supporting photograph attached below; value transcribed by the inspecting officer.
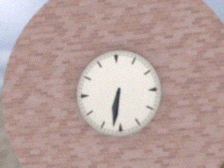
6:32
